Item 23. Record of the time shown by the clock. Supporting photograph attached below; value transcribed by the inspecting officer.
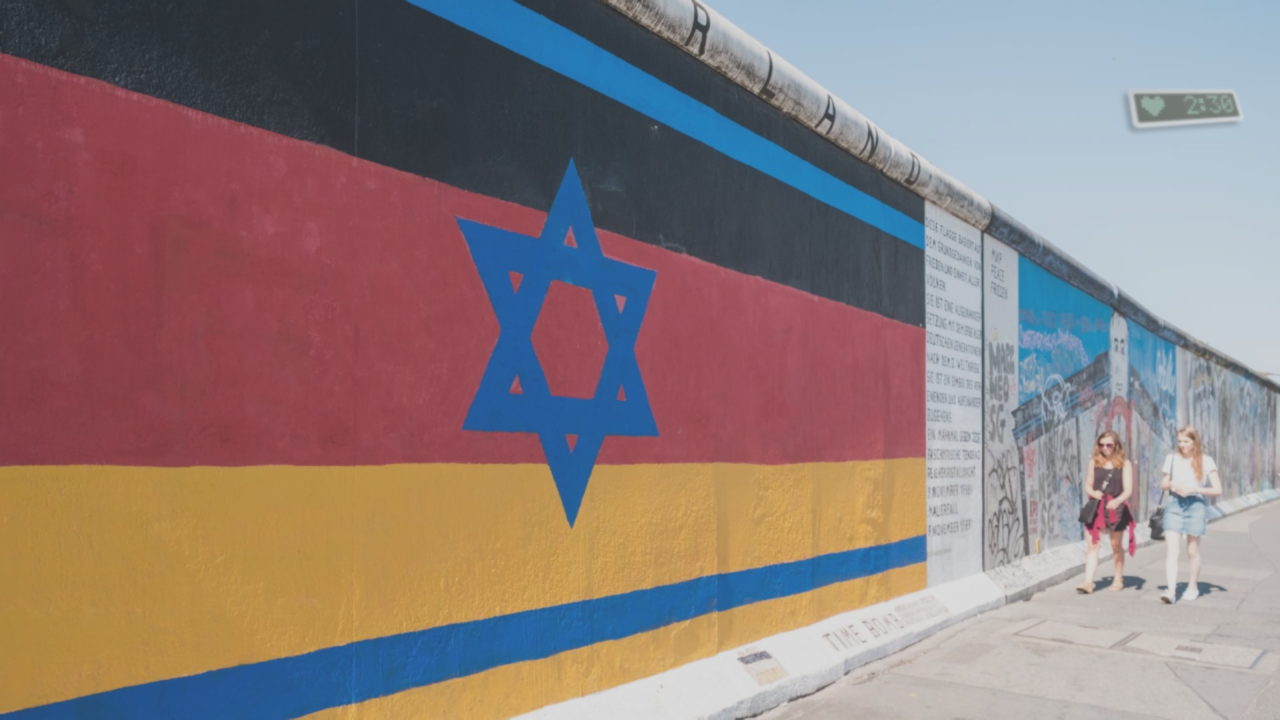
2:30
